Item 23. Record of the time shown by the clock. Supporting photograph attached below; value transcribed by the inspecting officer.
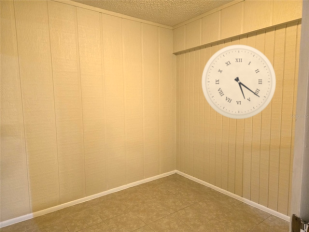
5:21
